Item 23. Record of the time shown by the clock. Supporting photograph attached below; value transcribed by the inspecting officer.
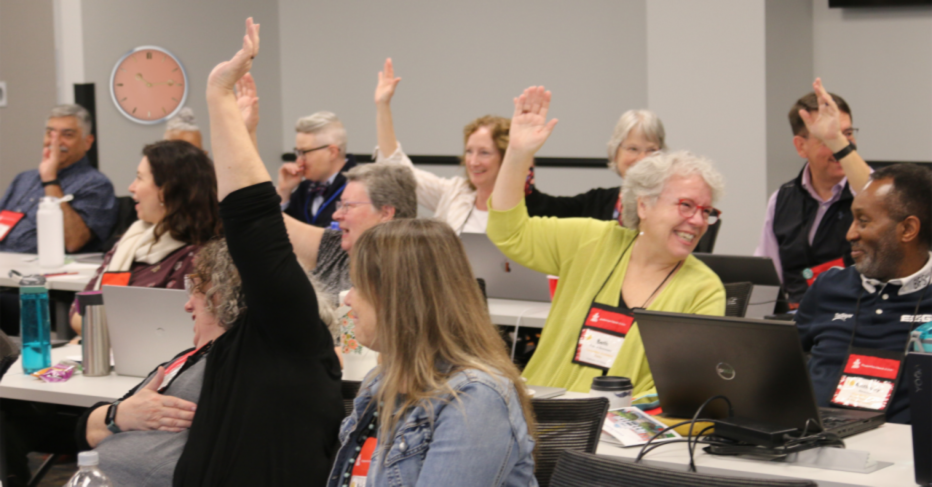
10:14
